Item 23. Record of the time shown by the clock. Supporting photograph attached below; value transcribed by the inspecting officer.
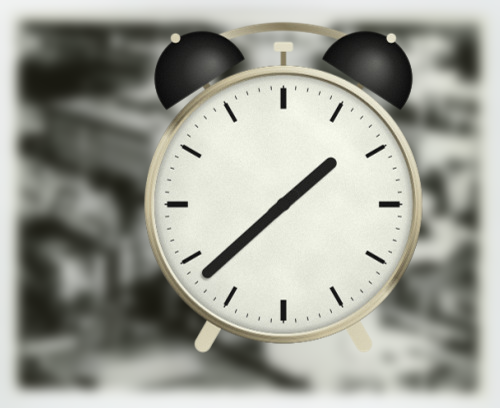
1:38
